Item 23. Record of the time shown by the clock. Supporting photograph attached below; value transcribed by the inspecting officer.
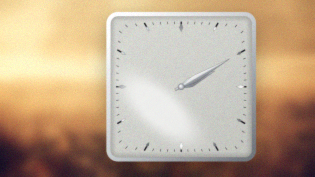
2:10
